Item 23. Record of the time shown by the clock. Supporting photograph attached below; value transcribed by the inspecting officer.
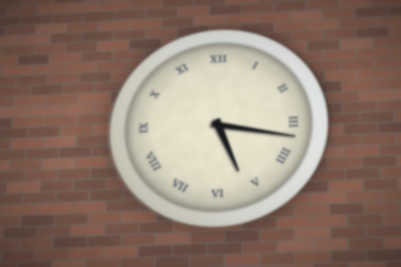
5:17
